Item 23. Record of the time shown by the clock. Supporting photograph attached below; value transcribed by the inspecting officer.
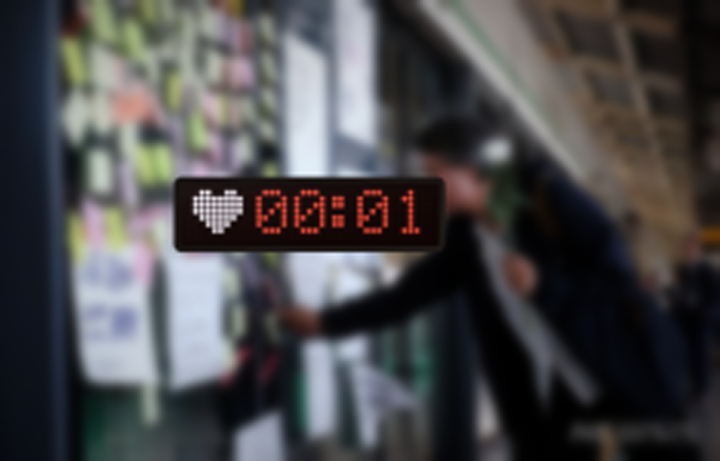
0:01
